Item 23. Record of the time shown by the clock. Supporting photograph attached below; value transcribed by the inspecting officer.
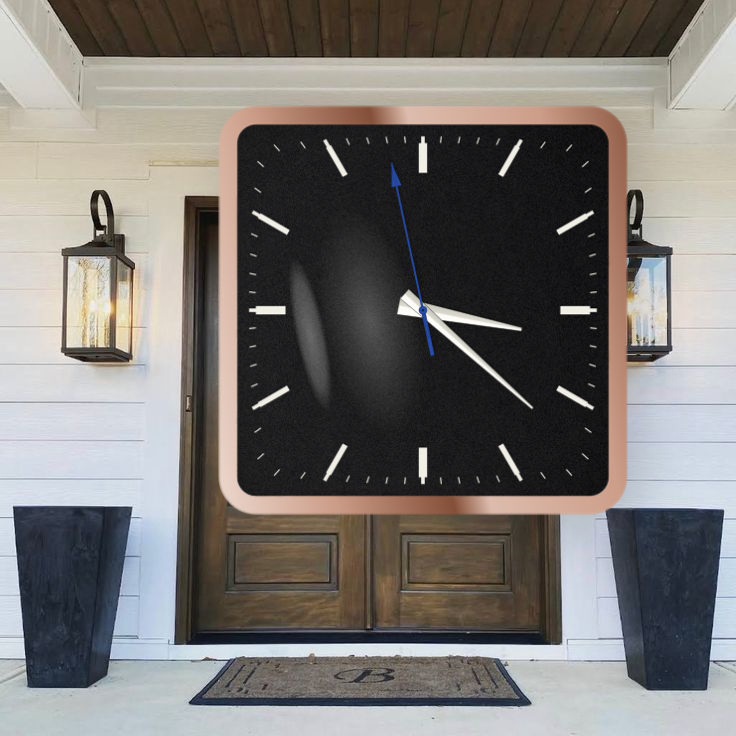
3:21:58
